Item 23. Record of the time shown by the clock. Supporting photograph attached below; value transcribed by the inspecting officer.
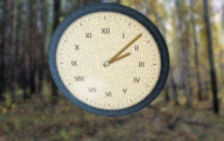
2:08
